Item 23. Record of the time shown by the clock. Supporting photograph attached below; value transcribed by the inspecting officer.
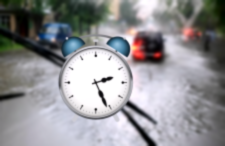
2:26
